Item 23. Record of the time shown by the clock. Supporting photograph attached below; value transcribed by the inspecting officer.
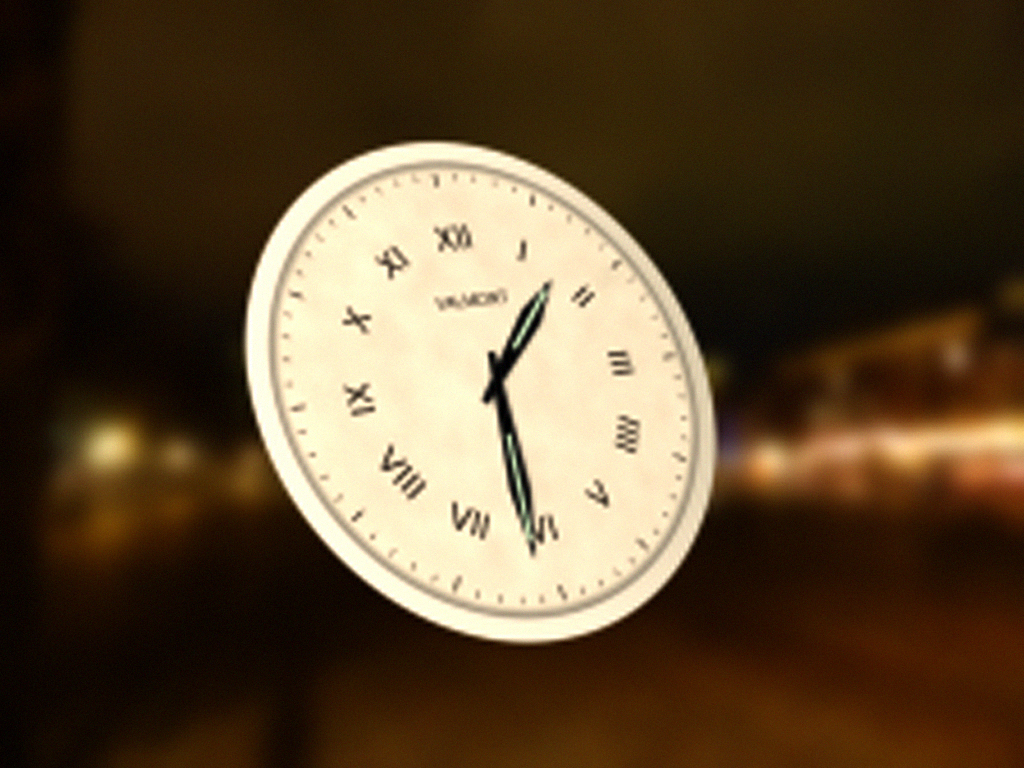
1:31
